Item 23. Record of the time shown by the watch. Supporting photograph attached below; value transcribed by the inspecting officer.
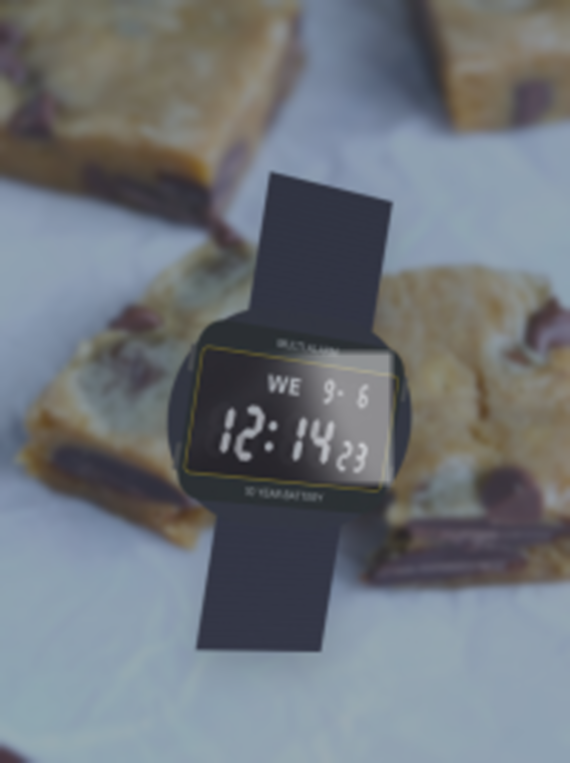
12:14:23
